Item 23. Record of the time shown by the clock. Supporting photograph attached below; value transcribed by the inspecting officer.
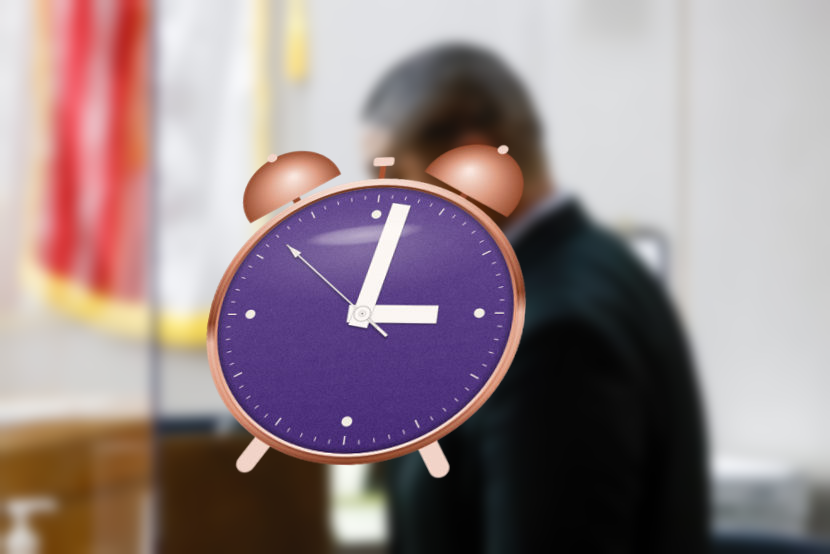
3:01:52
